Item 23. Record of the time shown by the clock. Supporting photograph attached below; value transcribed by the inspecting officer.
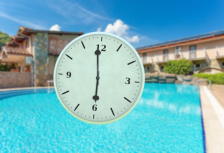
5:59
